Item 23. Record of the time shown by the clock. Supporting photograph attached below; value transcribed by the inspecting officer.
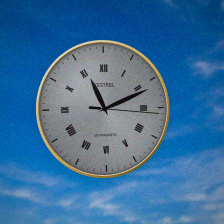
11:11:16
